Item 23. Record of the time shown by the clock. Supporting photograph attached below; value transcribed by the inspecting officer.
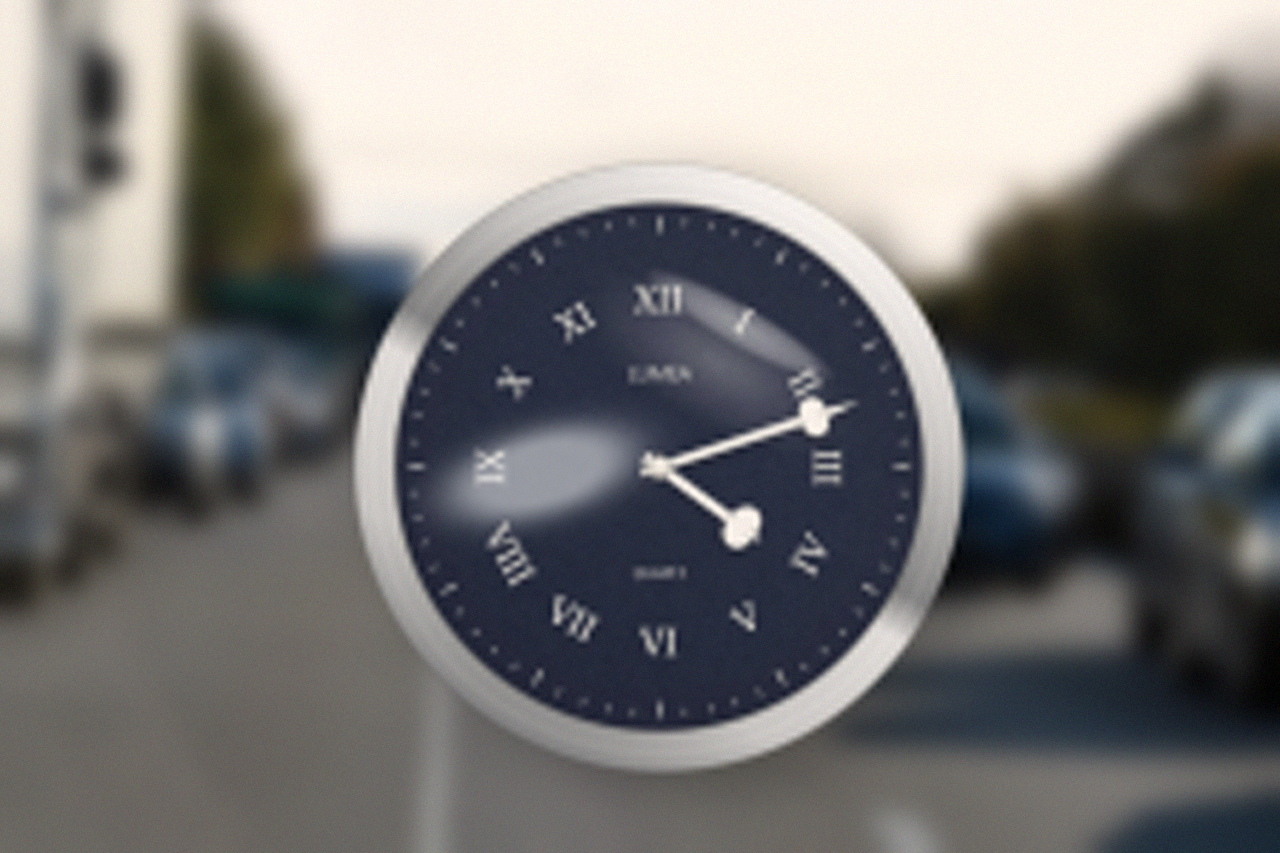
4:12
